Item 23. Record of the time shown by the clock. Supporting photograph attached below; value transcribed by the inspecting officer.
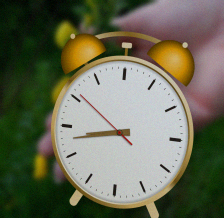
8:42:51
